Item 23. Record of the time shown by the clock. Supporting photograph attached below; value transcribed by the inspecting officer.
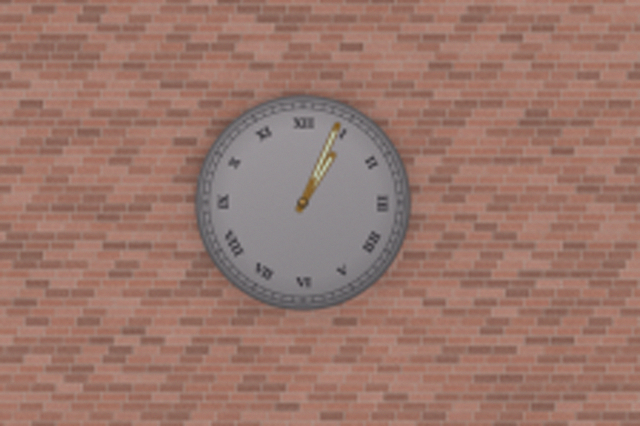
1:04
